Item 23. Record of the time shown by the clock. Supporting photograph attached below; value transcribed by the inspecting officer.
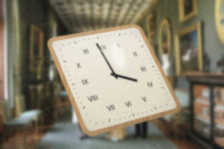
3:59
